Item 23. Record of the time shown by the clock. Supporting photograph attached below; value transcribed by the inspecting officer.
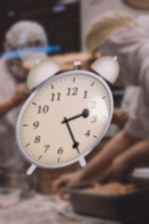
2:25
